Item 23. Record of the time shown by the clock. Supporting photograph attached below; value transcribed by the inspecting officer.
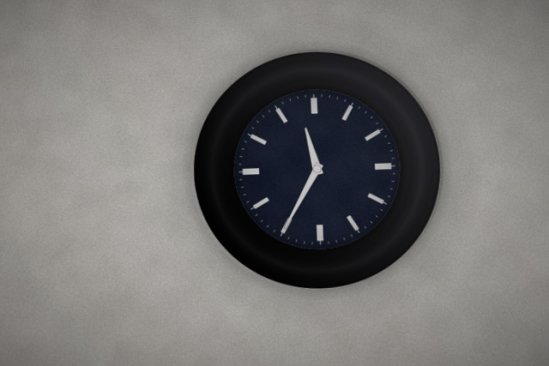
11:35
